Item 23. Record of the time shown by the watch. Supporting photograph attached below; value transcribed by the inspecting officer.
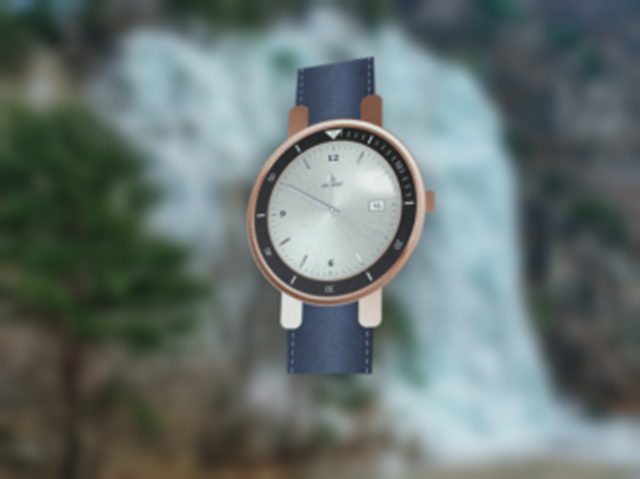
11:50
